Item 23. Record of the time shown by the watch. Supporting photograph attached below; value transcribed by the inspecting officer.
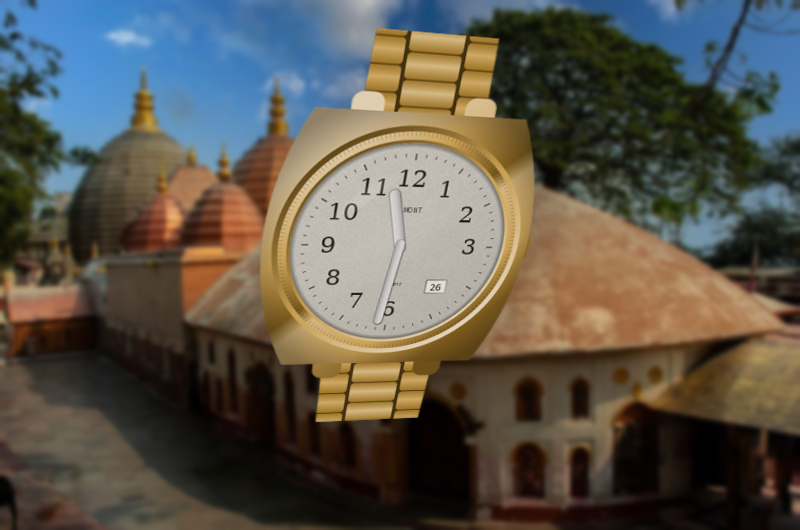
11:31
